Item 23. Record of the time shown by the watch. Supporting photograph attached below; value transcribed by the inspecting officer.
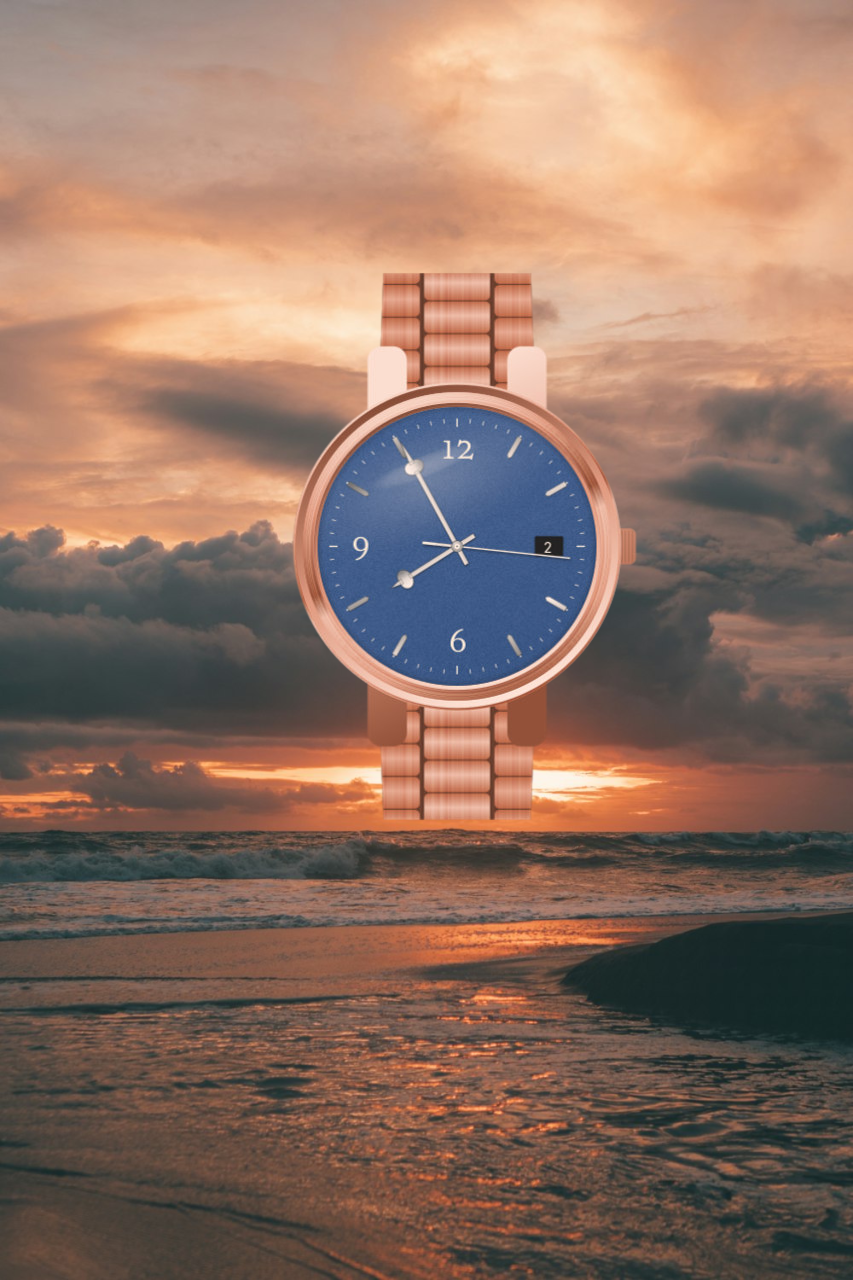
7:55:16
